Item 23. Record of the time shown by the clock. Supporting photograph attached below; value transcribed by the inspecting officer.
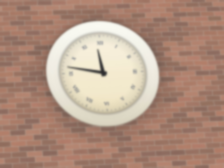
11:47
